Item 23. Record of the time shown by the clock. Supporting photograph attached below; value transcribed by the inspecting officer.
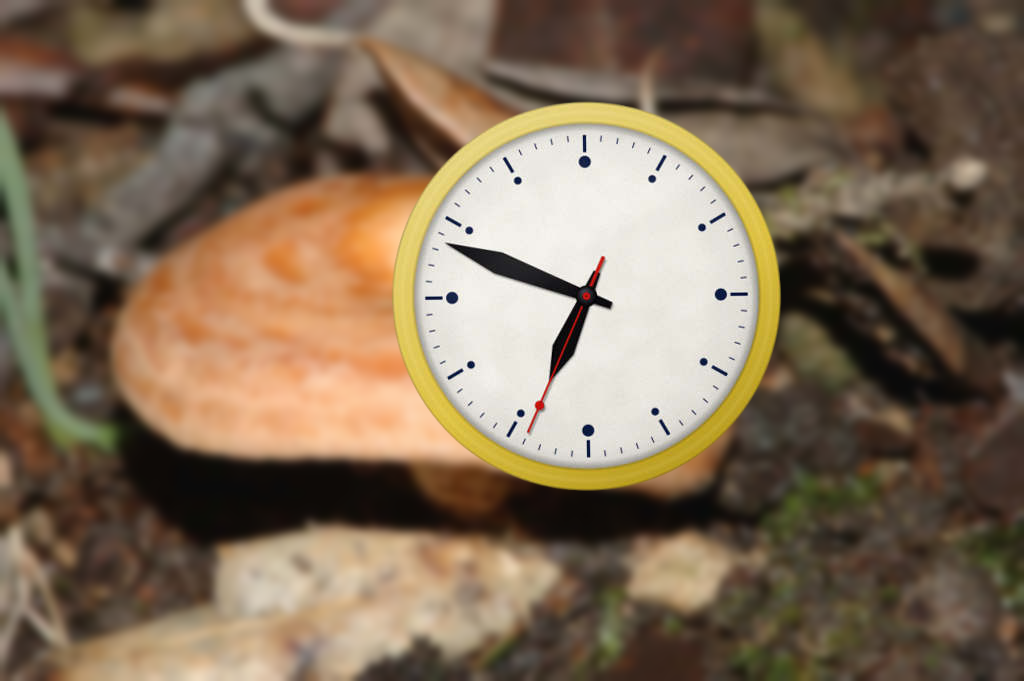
6:48:34
